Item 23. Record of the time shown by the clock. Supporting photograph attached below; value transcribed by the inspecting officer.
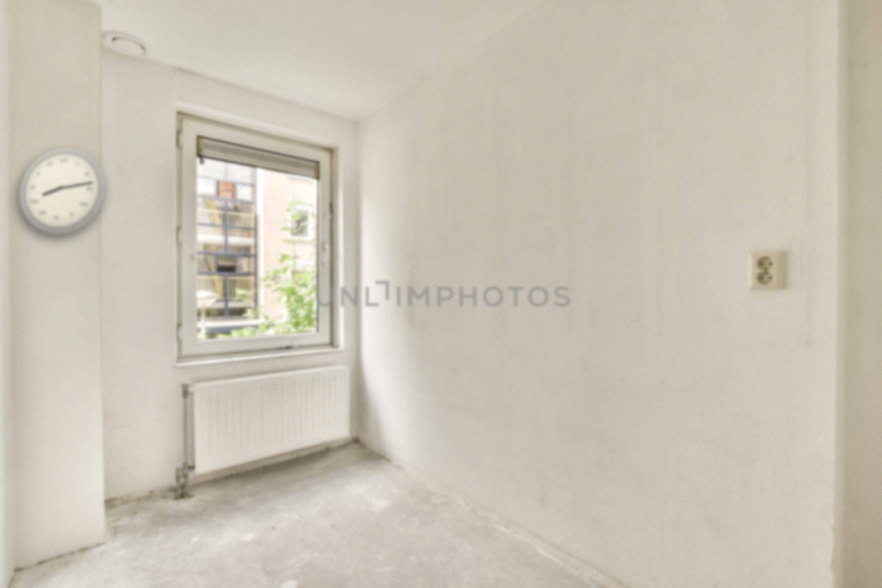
8:13
